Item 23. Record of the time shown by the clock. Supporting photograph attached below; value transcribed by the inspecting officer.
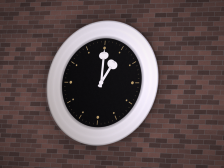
1:00
